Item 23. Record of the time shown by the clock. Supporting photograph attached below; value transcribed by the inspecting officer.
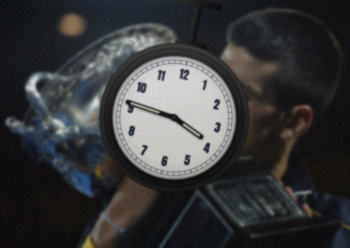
3:46
